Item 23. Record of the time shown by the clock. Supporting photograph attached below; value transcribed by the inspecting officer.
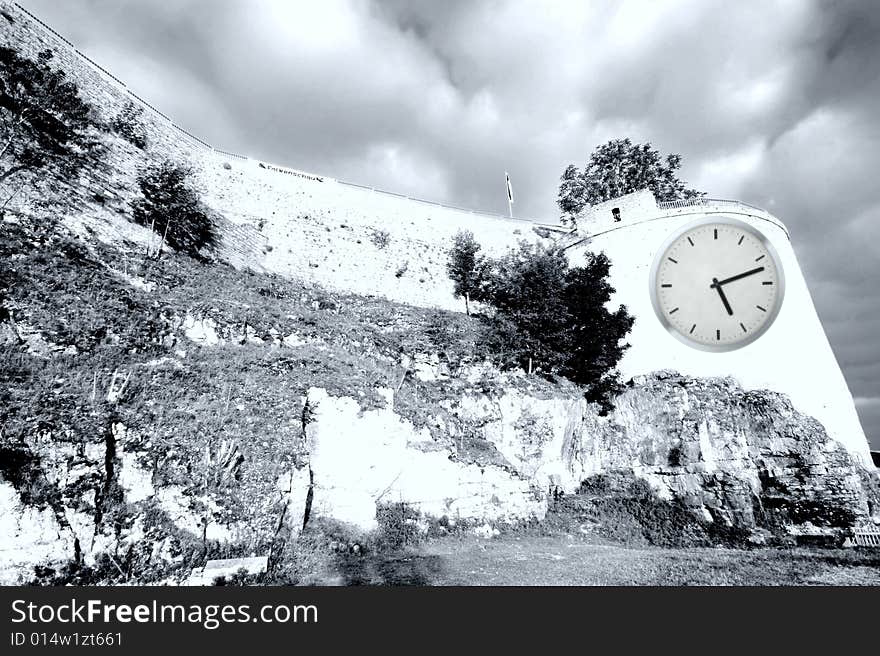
5:12
